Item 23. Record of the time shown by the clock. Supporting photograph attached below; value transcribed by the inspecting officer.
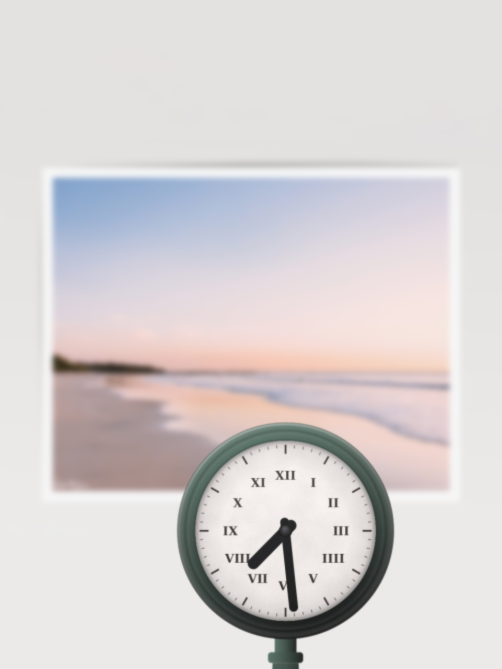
7:29
